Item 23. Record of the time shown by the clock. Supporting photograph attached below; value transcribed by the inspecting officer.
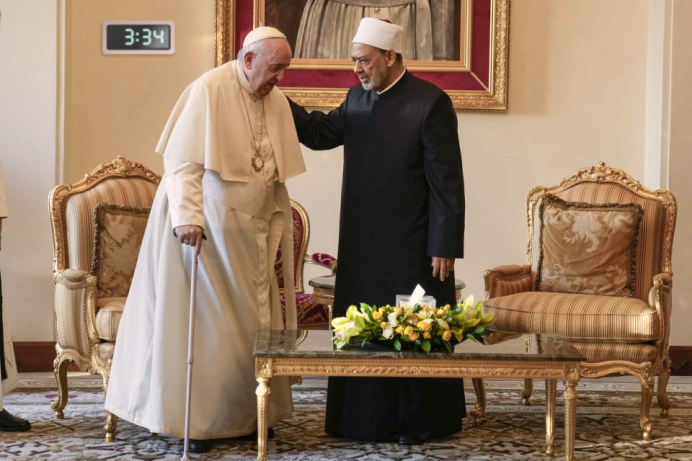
3:34
